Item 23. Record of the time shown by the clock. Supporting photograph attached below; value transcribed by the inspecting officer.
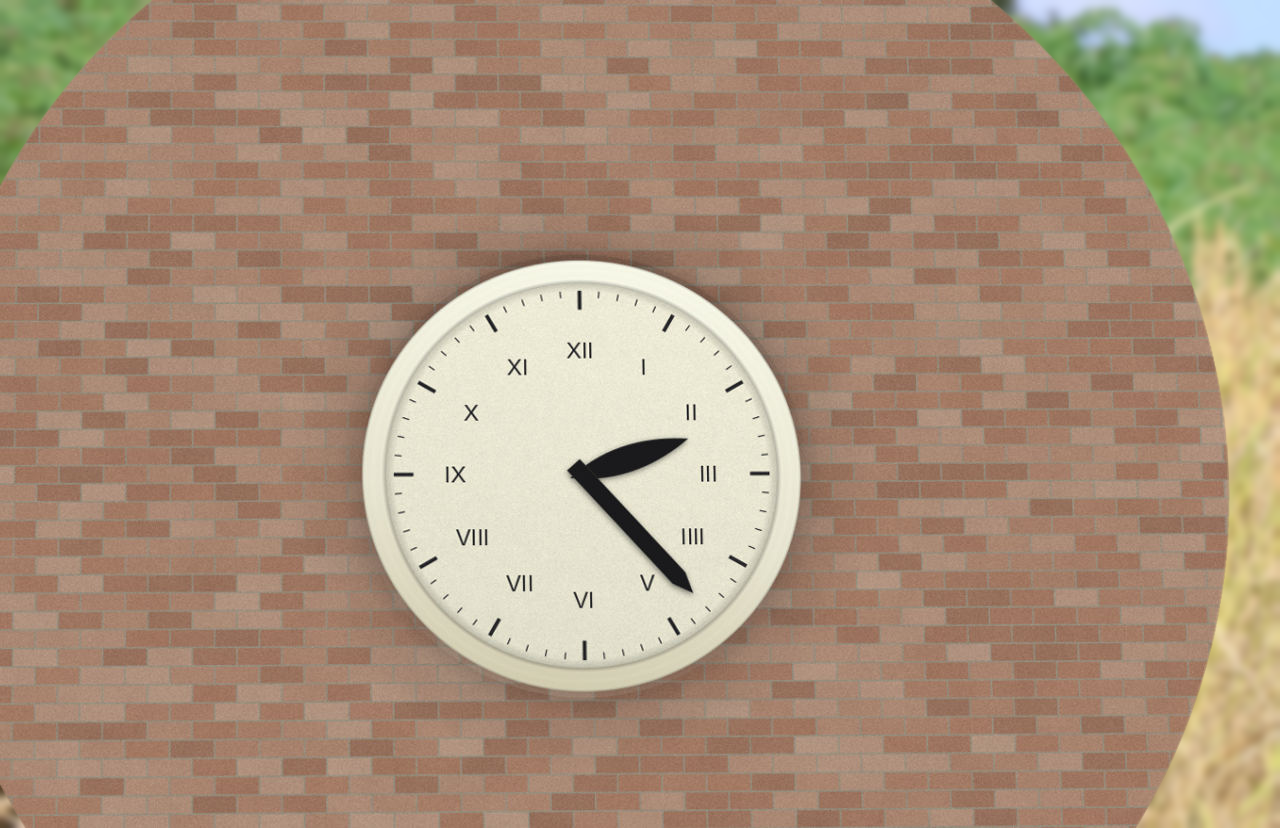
2:23
